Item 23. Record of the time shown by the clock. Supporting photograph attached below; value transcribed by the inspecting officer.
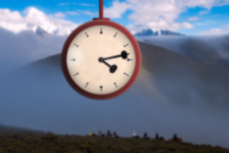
4:13
